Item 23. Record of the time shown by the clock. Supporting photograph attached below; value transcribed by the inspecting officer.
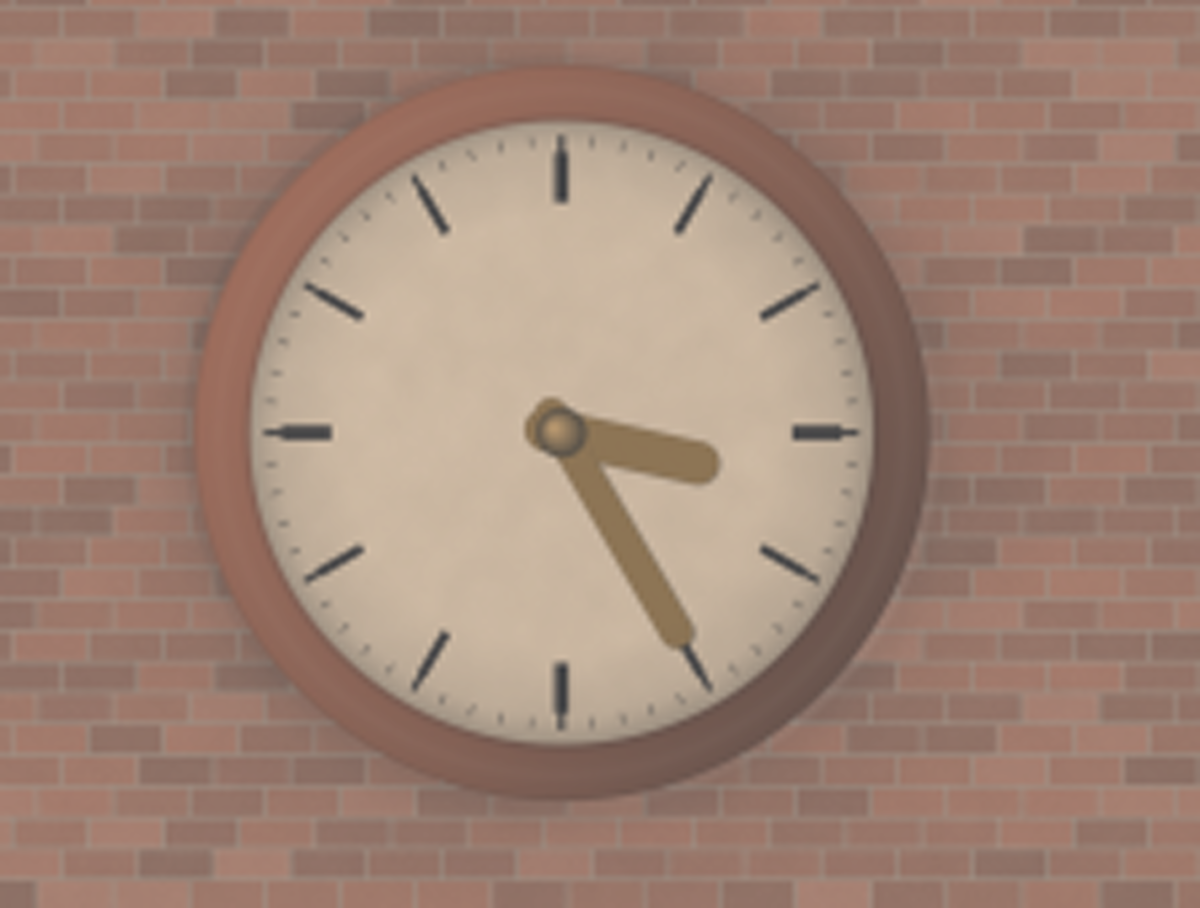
3:25
